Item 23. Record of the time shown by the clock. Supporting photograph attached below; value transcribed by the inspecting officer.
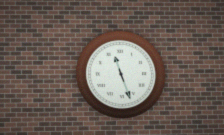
11:27
